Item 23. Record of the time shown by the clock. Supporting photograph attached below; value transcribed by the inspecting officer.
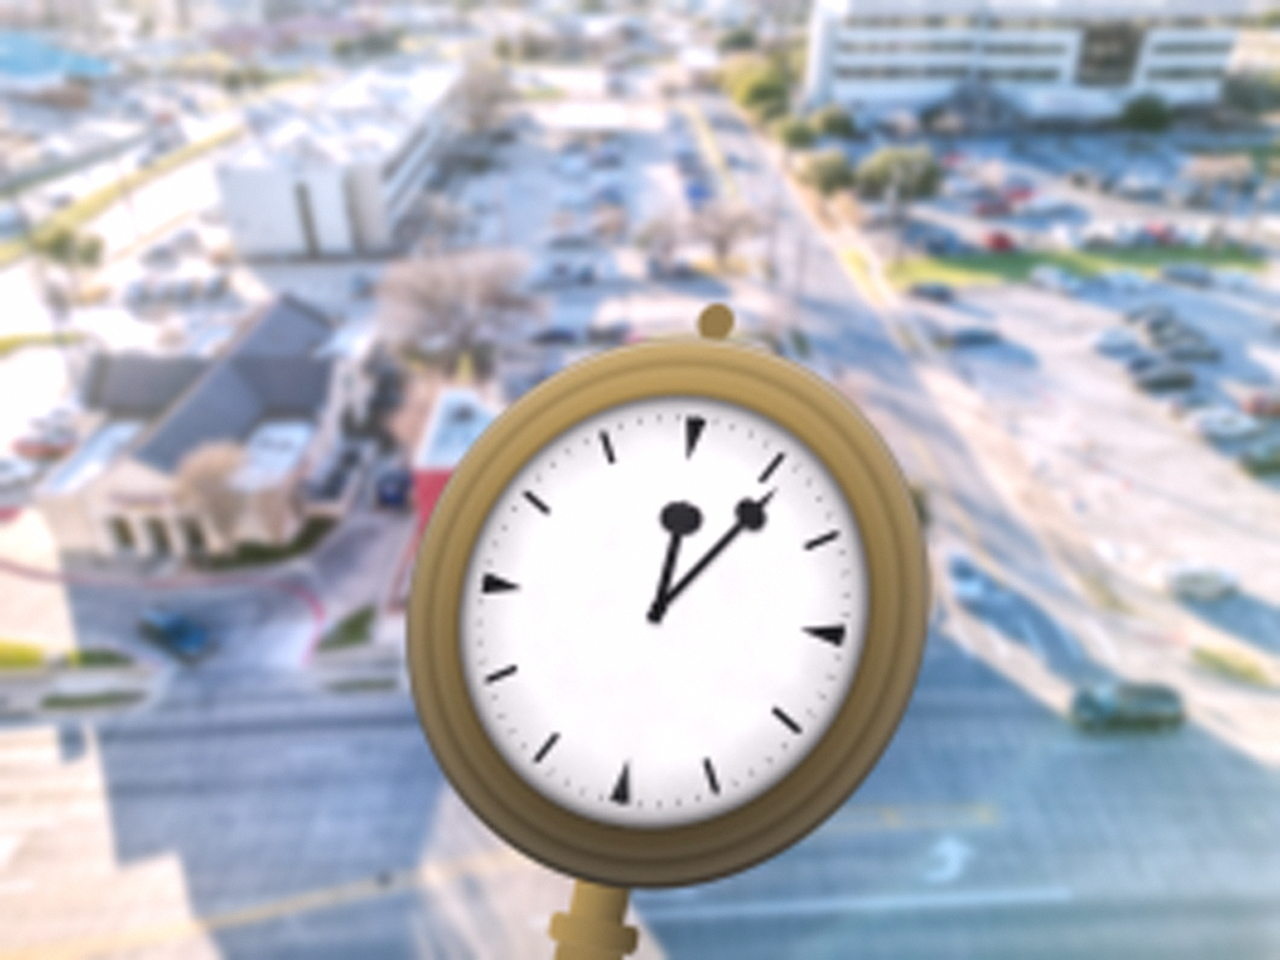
12:06
